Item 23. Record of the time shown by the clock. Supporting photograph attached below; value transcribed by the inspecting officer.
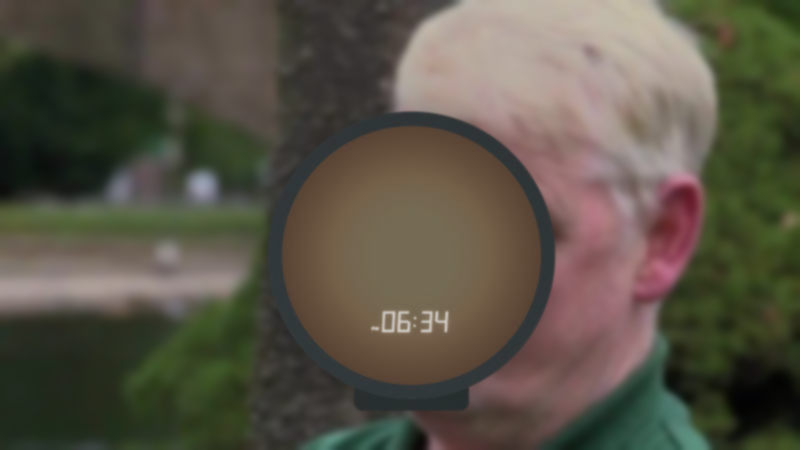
6:34
